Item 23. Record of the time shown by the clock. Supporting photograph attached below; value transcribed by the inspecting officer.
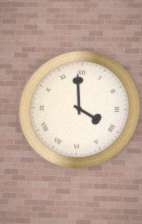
3:59
